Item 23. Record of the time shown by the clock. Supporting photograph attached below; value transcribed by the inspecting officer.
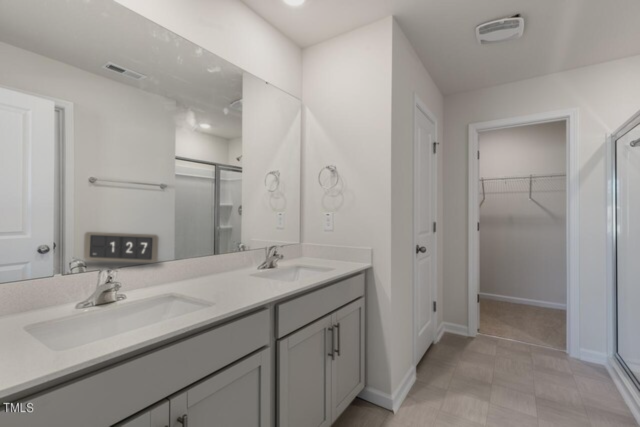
1:27
